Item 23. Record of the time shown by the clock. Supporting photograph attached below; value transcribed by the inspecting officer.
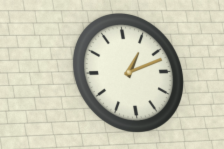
1:12
